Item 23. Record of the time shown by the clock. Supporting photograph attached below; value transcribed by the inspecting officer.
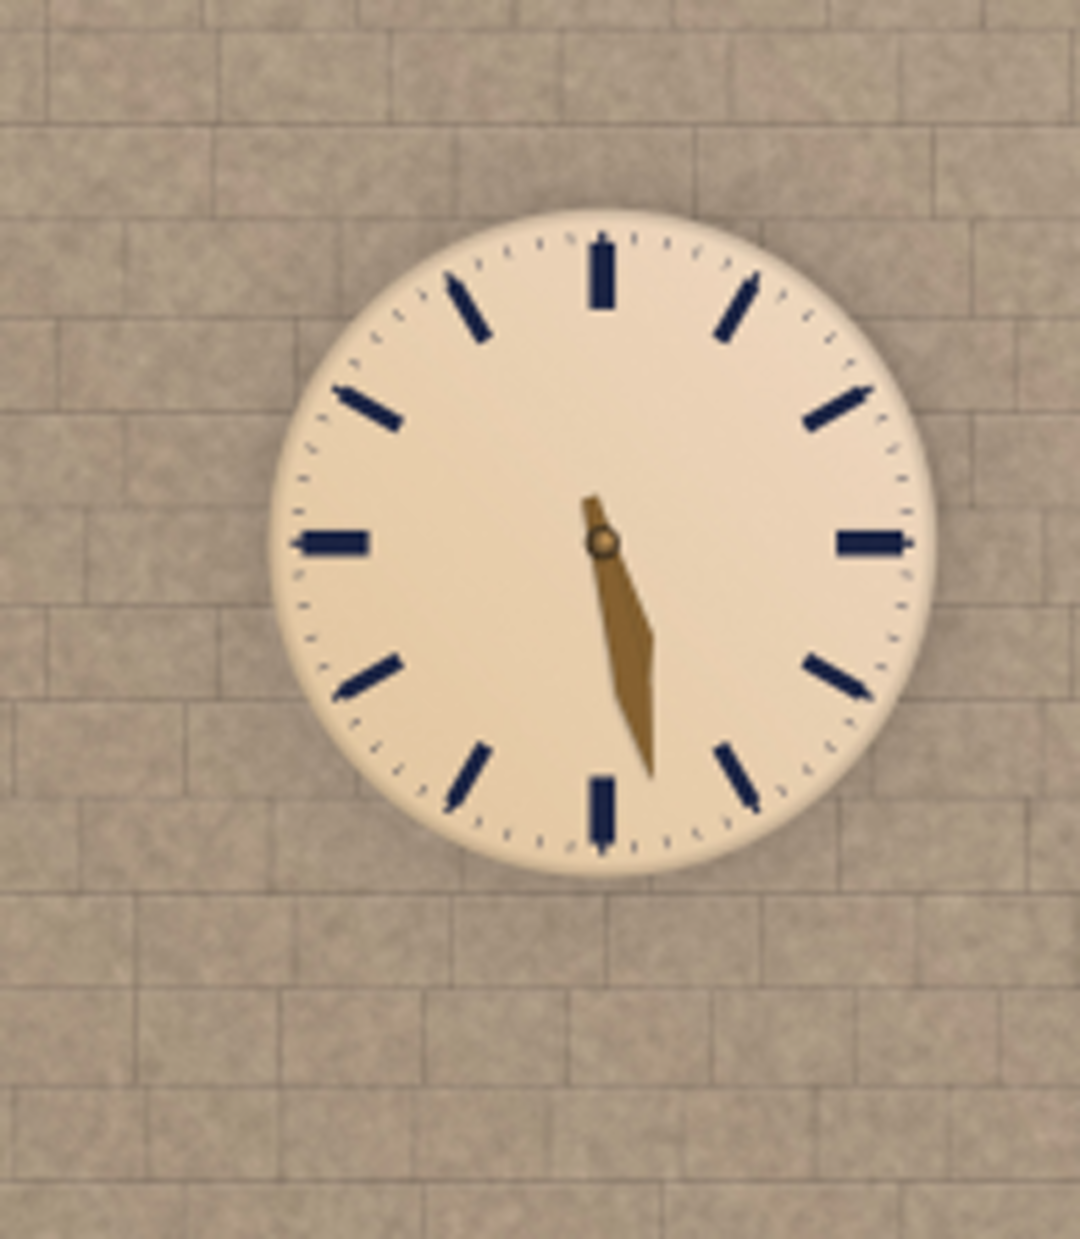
5:28
